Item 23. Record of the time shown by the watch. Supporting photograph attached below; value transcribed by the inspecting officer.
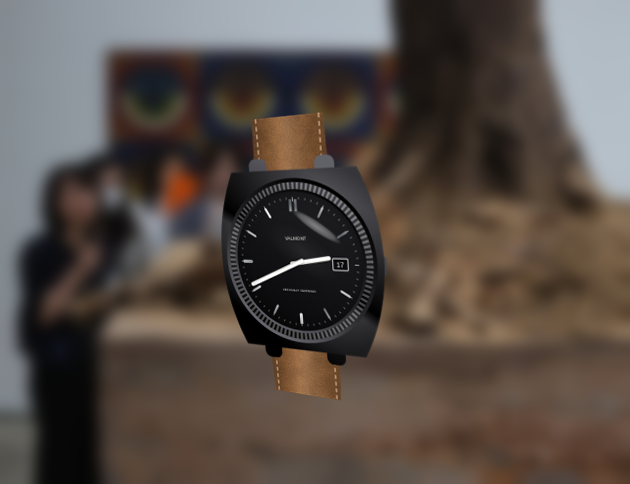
2:41
